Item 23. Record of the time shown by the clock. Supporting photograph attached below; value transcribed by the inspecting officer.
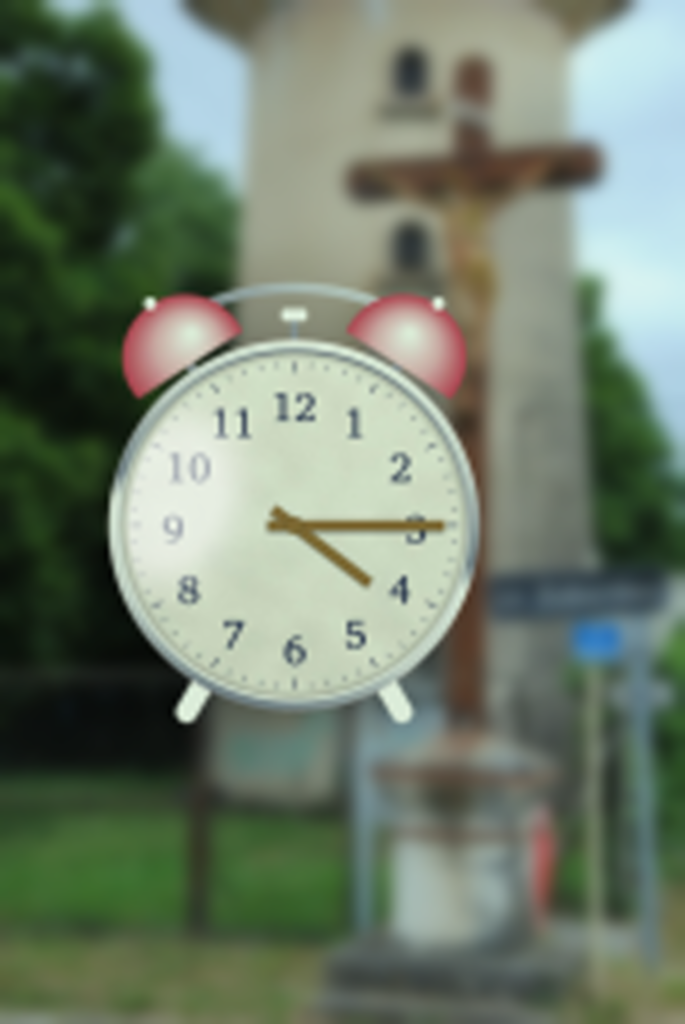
4:15
